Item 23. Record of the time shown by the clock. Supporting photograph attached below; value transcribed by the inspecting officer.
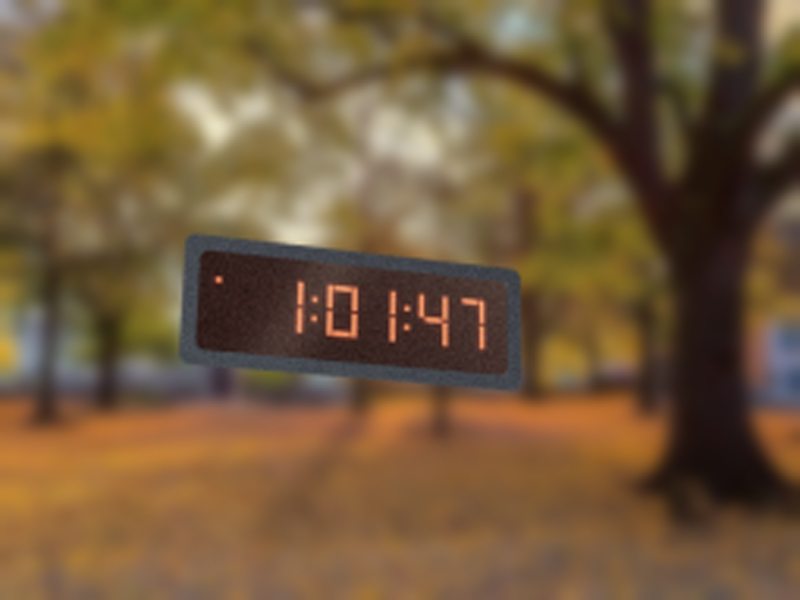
1:01:47
